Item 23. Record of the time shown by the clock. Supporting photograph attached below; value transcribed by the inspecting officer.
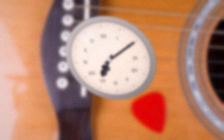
7:10
